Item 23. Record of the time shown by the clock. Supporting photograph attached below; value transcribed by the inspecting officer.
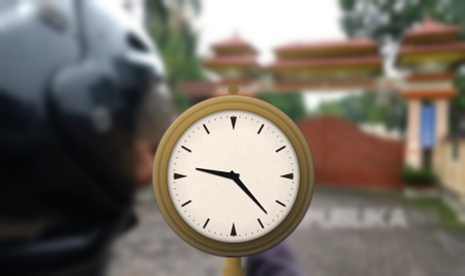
9:23
